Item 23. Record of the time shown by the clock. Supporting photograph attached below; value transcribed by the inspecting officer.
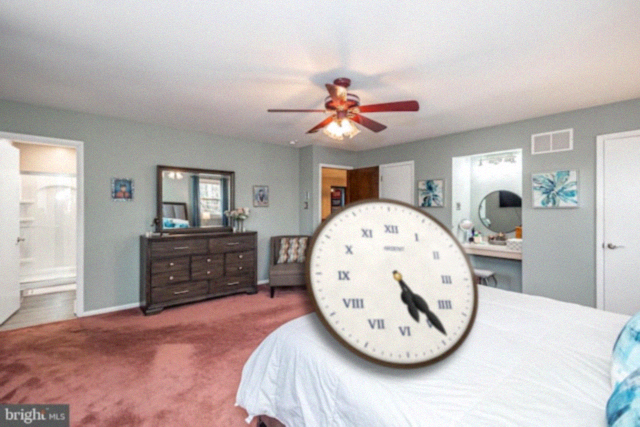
5:24
